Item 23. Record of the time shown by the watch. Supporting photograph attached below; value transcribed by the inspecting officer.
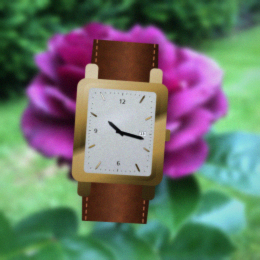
10:17
